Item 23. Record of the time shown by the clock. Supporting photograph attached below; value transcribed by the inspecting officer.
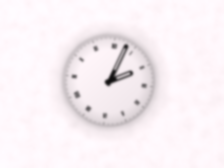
2:03
